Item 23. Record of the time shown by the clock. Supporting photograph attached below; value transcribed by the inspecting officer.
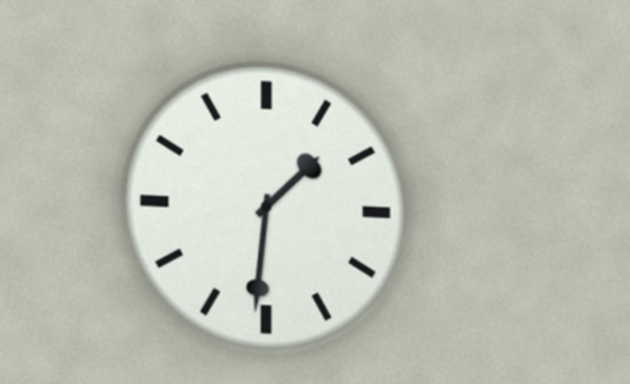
1:31
